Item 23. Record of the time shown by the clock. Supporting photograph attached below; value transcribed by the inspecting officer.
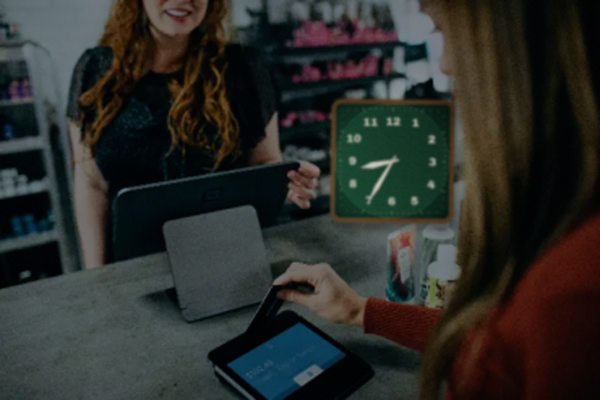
8:35
